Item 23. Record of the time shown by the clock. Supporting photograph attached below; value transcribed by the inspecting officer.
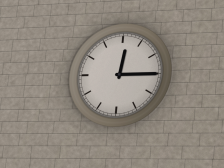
12:15
